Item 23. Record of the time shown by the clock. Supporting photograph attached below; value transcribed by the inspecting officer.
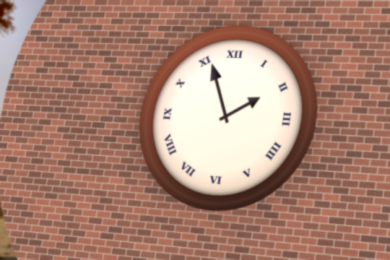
1:56
